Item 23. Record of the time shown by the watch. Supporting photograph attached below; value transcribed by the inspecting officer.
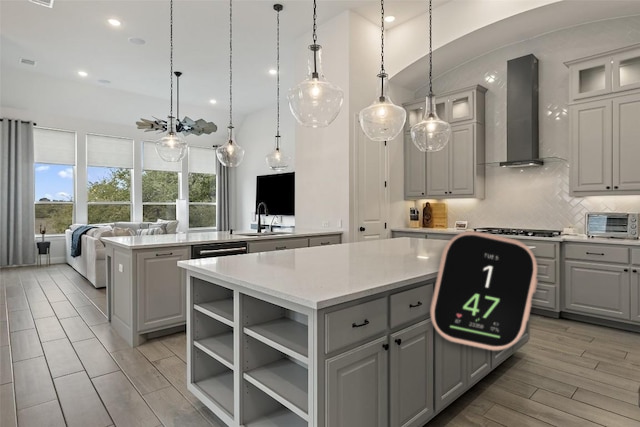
1:47
